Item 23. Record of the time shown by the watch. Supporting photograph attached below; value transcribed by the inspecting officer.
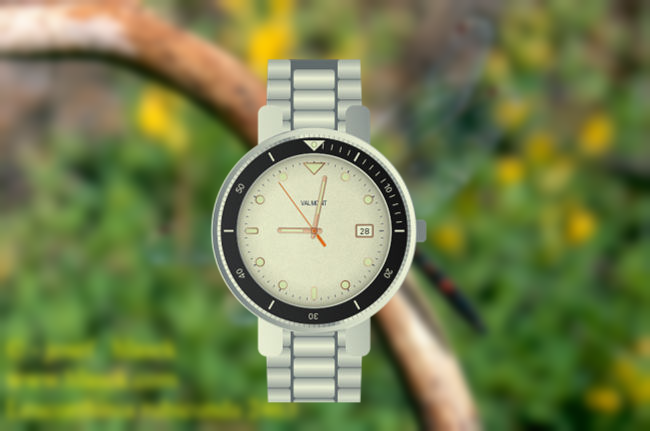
9:01:54
